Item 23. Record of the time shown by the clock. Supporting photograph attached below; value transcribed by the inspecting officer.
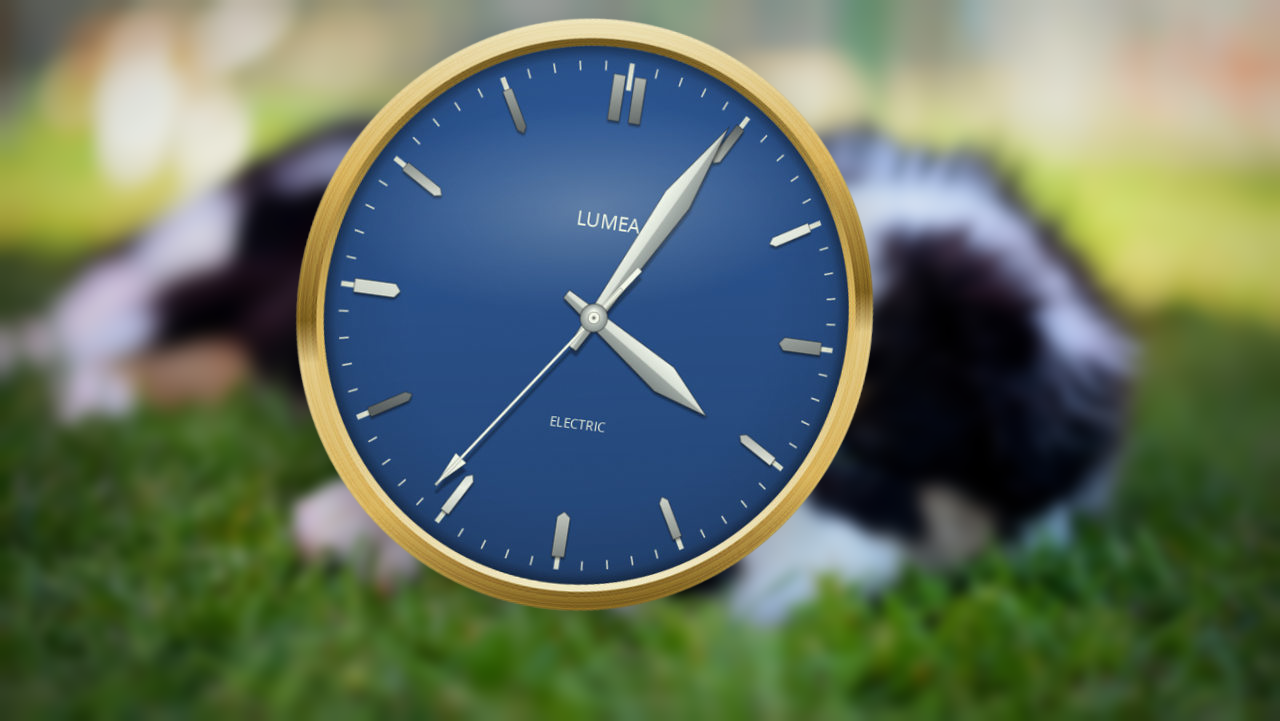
4:04:36
